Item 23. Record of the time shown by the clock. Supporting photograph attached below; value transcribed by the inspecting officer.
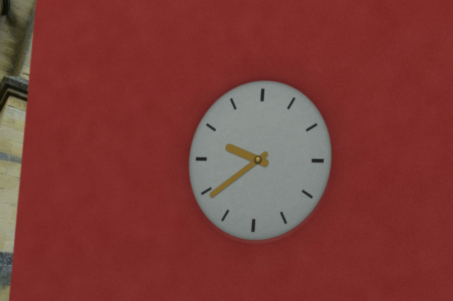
9:39
